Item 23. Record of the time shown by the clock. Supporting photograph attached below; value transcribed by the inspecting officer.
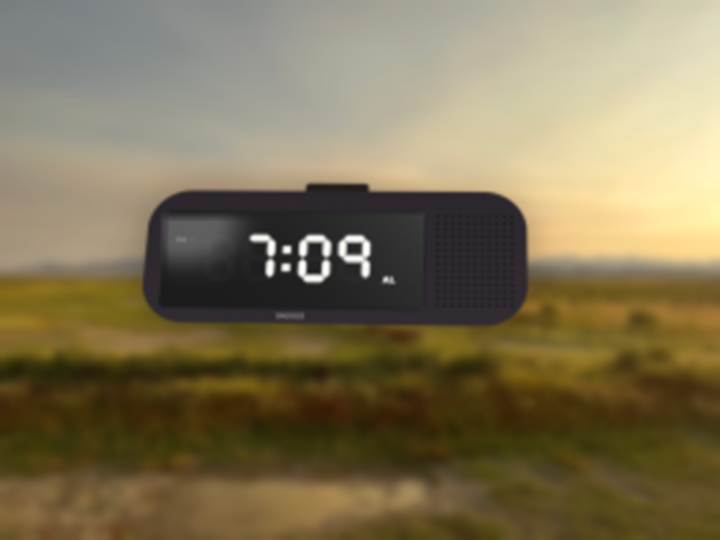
7:09
